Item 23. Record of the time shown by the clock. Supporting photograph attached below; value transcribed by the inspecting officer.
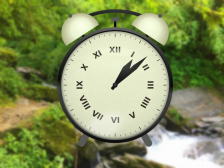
1:08
